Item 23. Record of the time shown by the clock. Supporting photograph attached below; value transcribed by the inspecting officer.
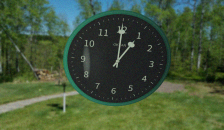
1:00
